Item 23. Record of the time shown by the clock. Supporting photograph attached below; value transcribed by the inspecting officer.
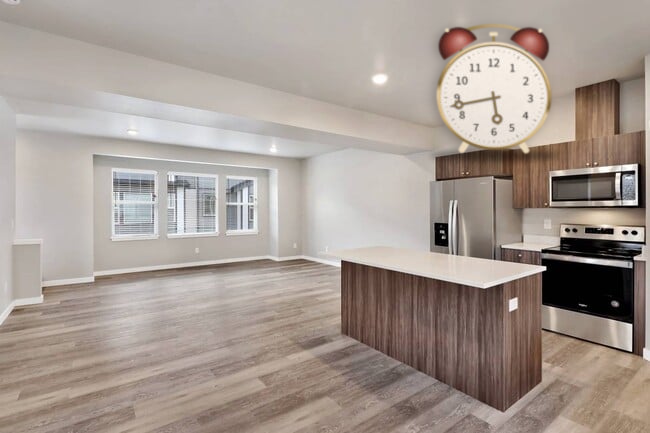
5:43
